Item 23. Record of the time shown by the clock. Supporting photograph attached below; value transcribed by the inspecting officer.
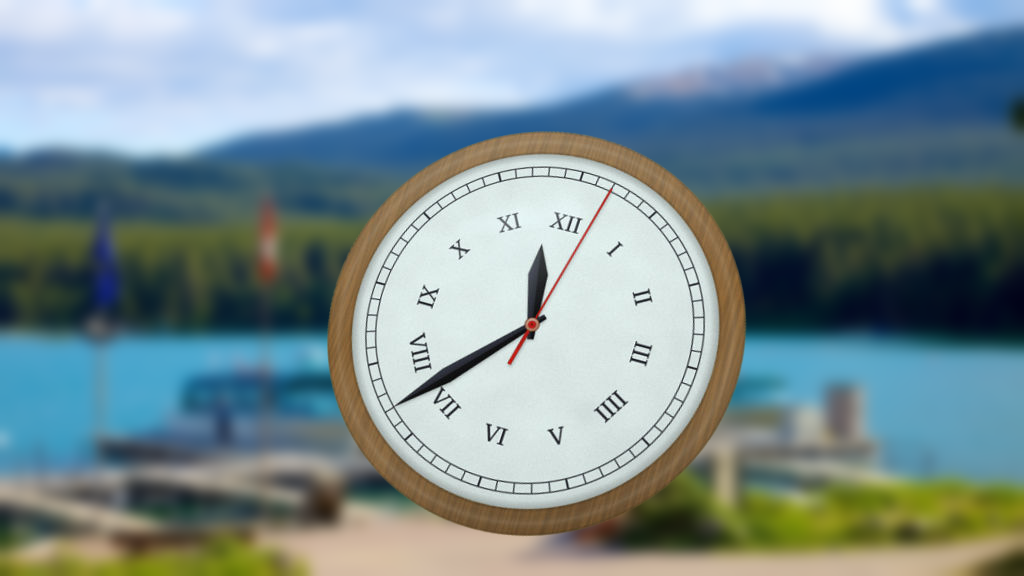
11:37:02
